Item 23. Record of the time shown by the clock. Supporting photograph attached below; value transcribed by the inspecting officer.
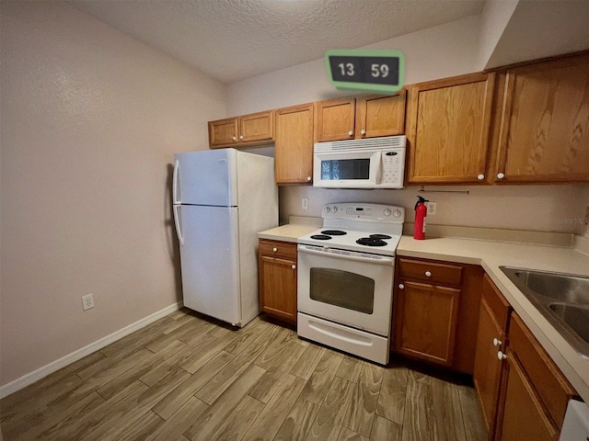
13:59
